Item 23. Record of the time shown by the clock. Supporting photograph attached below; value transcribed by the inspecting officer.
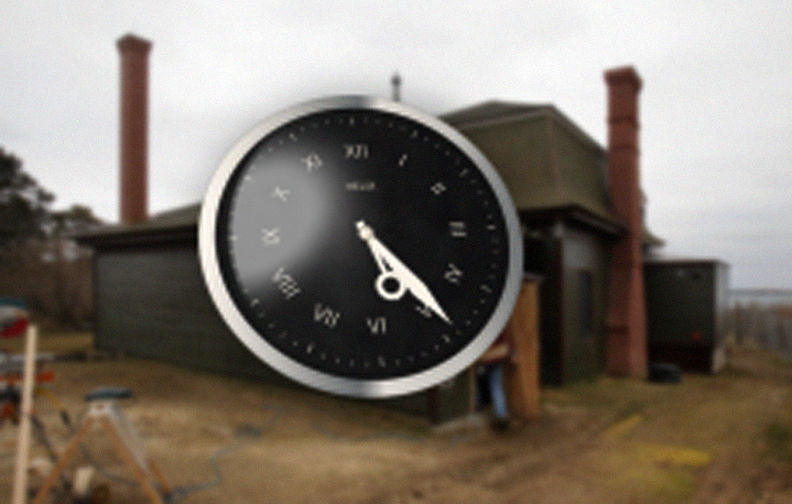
5:24
